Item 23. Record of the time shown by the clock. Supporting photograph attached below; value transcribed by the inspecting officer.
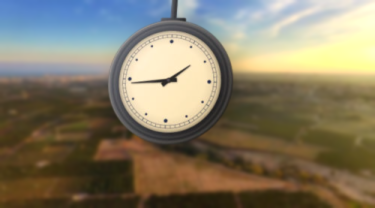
1:44
